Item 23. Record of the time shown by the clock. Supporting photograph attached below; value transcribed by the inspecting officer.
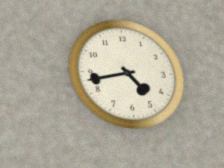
4:43
